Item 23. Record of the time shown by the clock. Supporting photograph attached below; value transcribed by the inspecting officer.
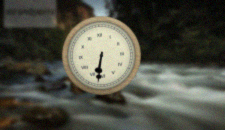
6:32
